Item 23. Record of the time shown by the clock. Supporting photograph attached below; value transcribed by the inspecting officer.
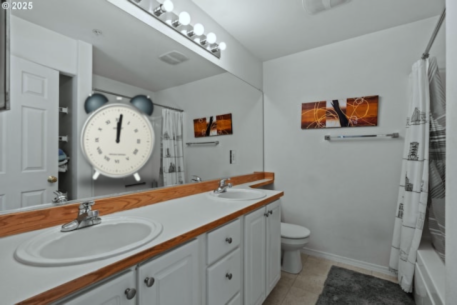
12:01
